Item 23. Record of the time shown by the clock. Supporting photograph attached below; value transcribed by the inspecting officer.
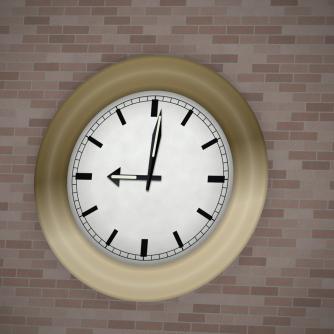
9:01
